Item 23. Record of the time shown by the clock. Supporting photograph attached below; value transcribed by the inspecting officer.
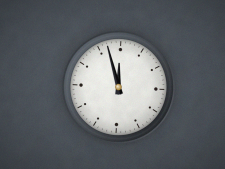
11:57
